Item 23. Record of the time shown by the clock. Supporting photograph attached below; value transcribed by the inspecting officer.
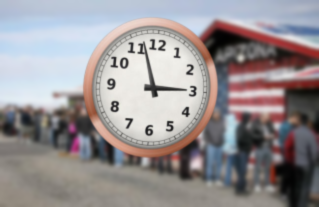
2:57
